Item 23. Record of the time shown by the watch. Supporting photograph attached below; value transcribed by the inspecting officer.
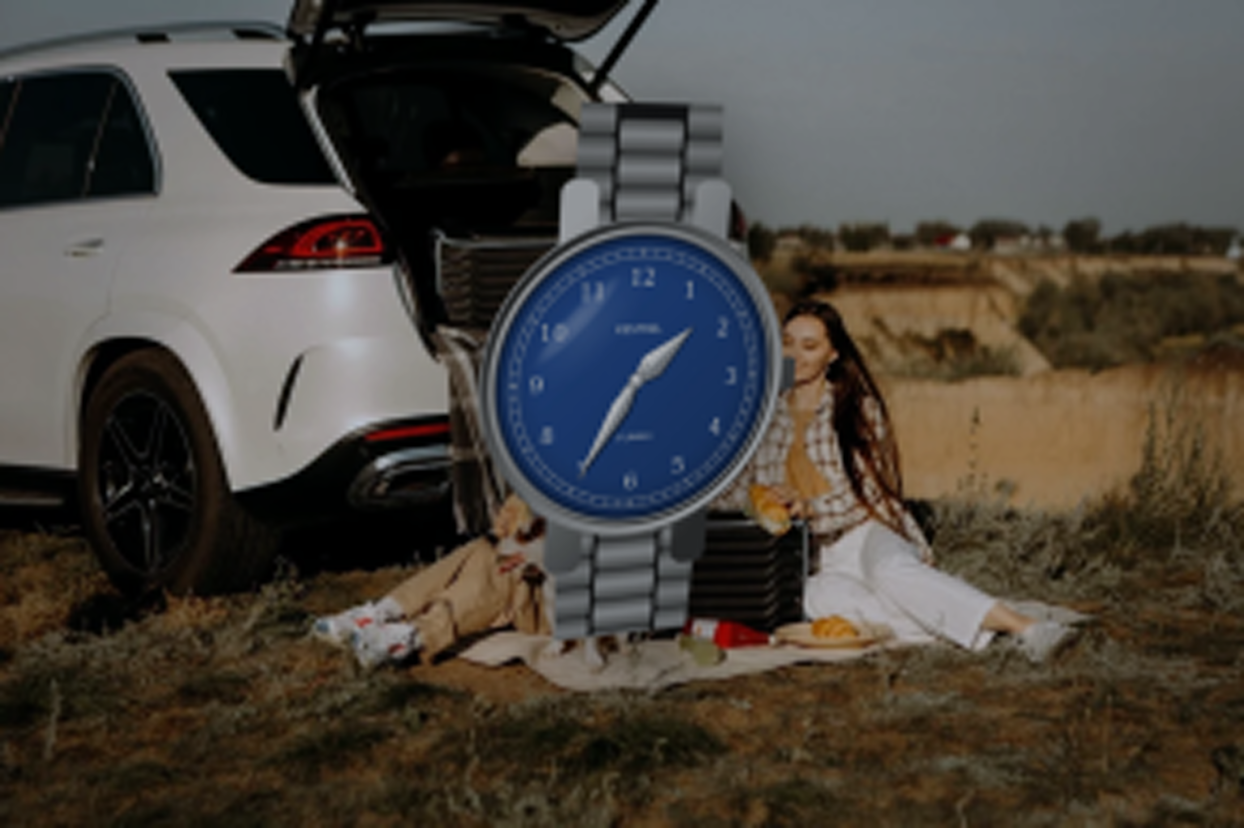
1:35
